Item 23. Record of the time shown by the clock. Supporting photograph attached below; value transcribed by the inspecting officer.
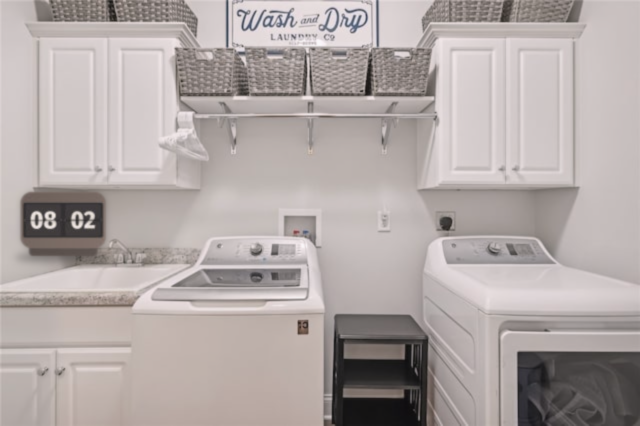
8:02
